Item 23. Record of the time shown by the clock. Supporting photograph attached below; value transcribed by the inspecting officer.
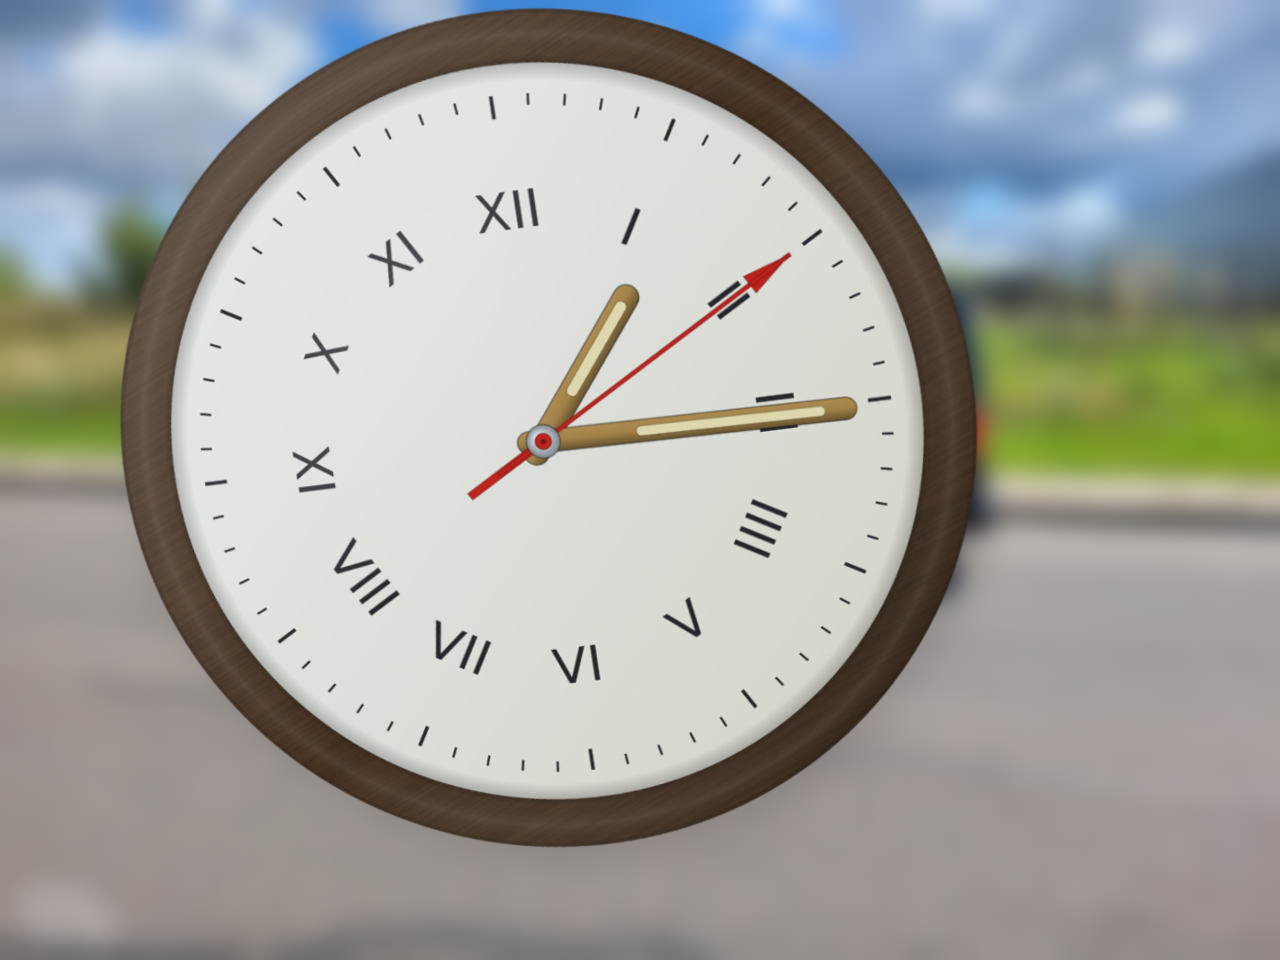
1:15:10
